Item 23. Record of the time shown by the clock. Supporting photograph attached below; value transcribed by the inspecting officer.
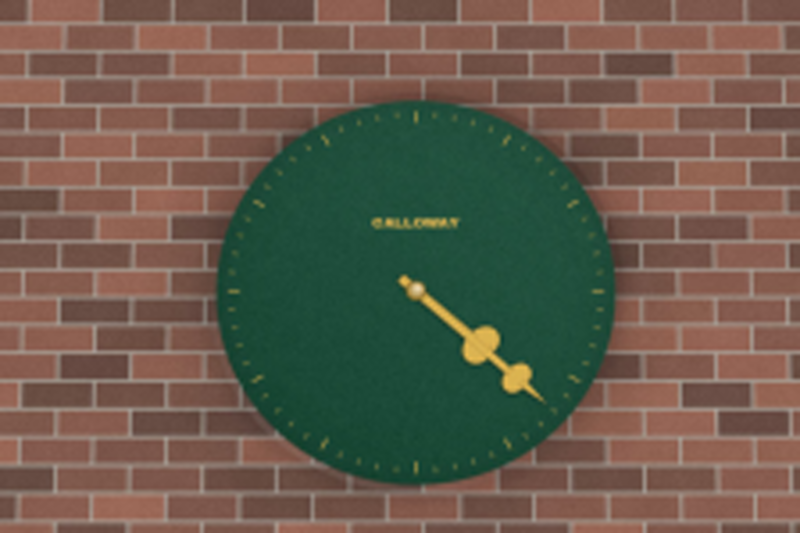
4:22
